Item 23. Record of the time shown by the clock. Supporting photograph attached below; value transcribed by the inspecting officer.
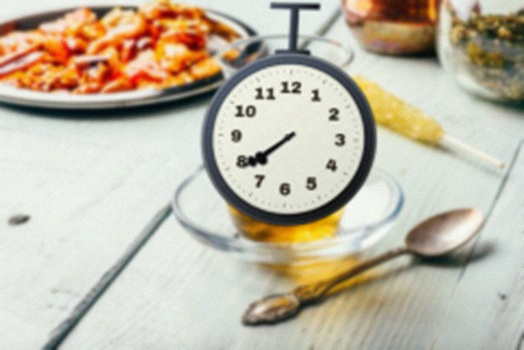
7:39
